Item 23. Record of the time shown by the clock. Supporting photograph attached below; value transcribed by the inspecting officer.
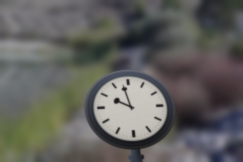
9:58
